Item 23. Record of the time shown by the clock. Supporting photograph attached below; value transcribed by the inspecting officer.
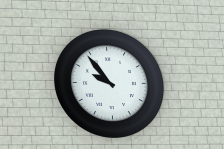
9:54
